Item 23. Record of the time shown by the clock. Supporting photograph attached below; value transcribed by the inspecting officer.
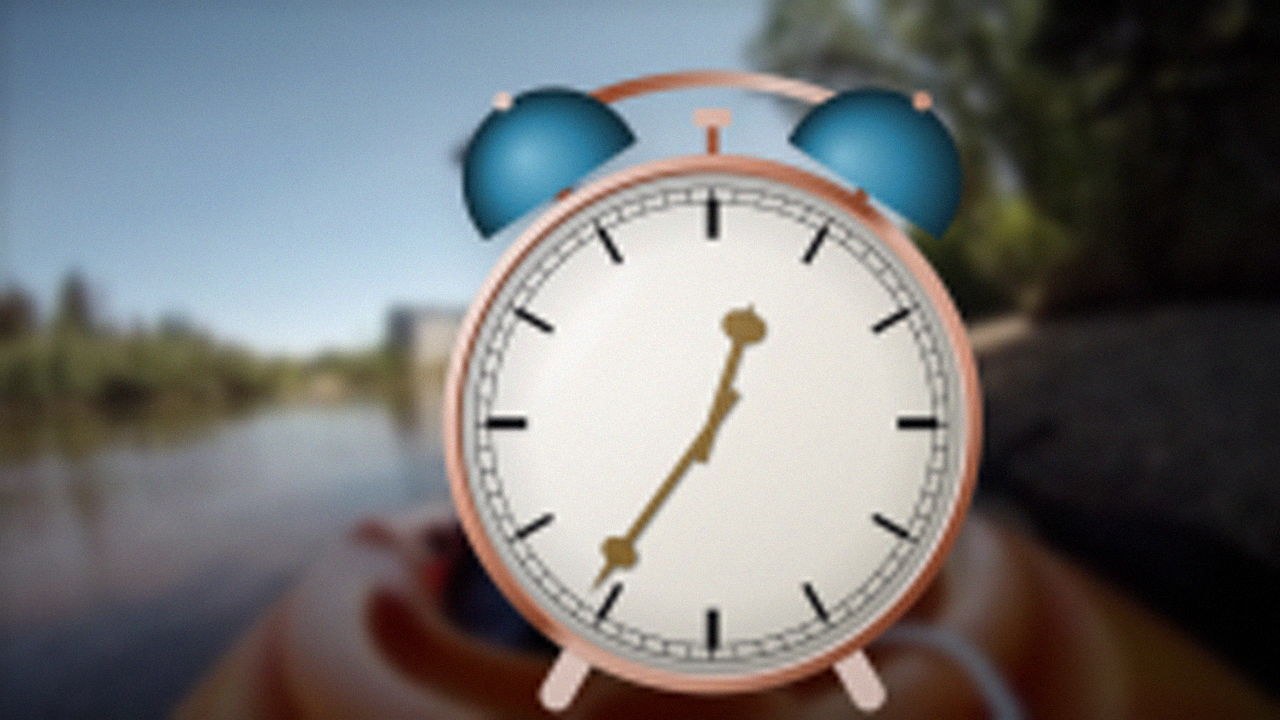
12:36
